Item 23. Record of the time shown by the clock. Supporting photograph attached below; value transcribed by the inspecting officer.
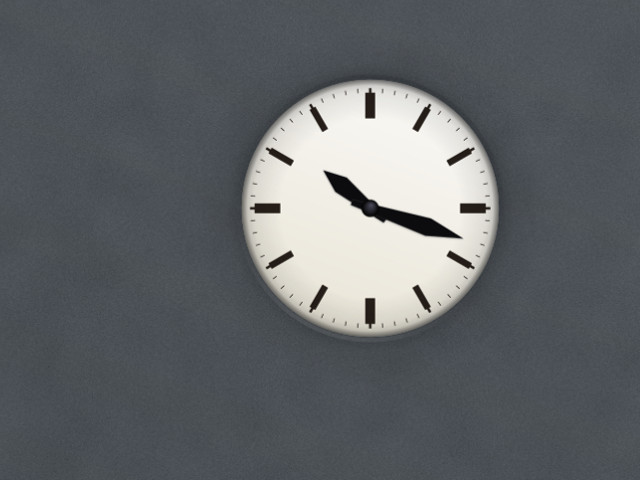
10:18
